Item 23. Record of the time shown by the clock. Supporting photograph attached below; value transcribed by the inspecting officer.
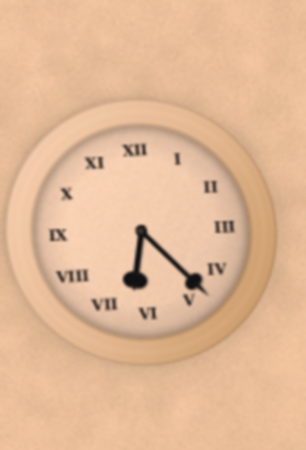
6:23
